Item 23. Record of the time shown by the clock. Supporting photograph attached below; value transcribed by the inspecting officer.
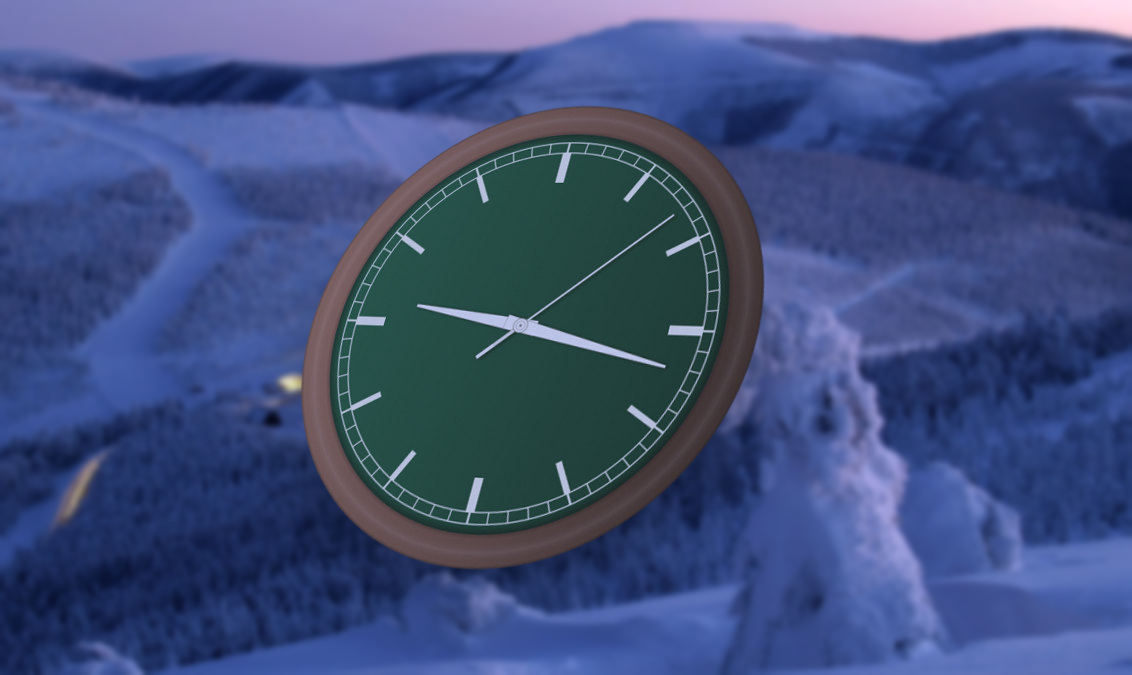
9:17:08
